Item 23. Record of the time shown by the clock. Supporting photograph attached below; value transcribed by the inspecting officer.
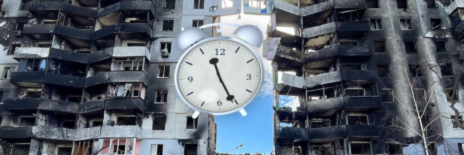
11:26
